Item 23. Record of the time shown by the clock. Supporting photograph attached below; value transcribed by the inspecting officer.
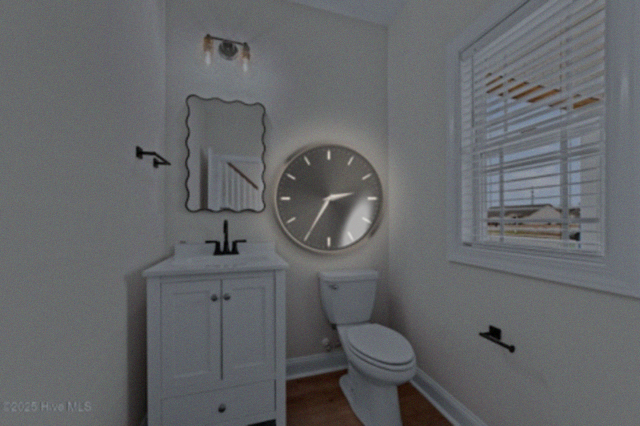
2:35
